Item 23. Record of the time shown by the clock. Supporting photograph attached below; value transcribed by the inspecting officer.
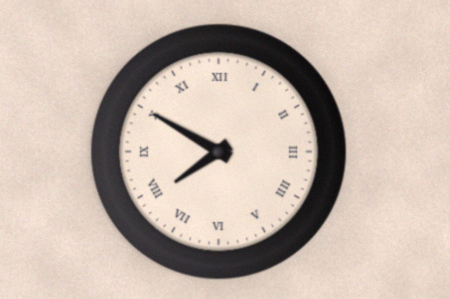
7:50
